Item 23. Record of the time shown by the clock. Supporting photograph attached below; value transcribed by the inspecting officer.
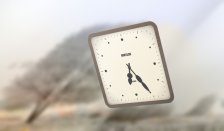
6:25
